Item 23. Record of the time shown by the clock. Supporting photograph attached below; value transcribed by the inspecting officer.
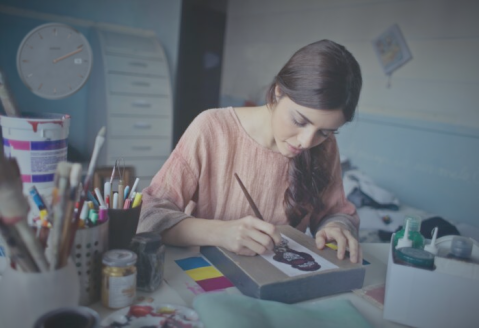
2:11
